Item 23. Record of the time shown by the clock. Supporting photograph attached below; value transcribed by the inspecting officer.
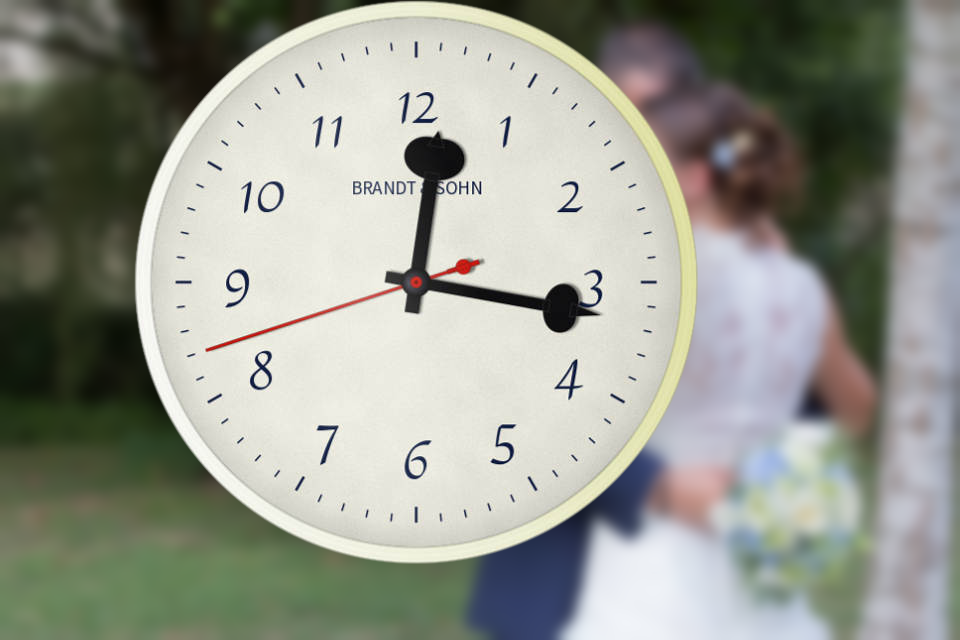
12:16:42
